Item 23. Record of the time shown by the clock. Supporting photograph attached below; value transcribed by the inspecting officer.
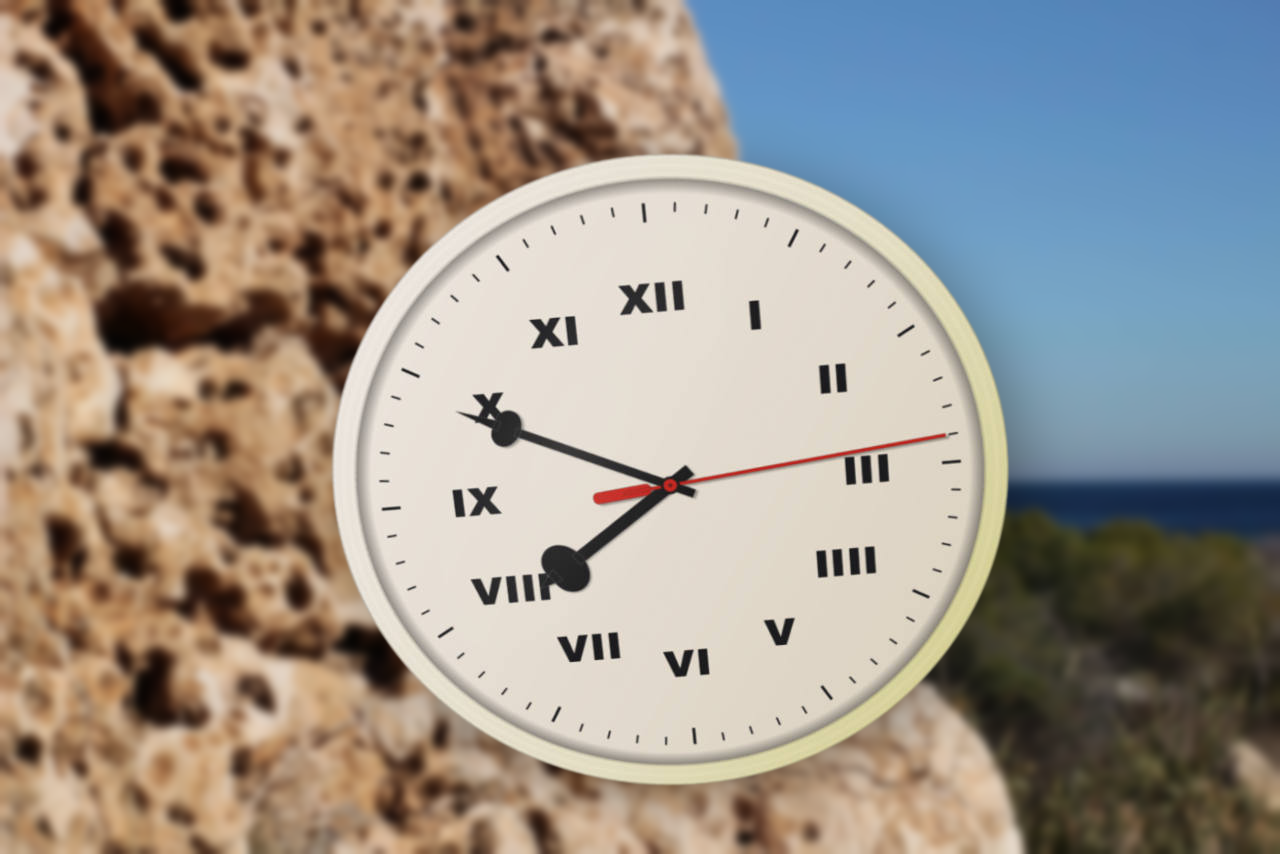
7:49:14
